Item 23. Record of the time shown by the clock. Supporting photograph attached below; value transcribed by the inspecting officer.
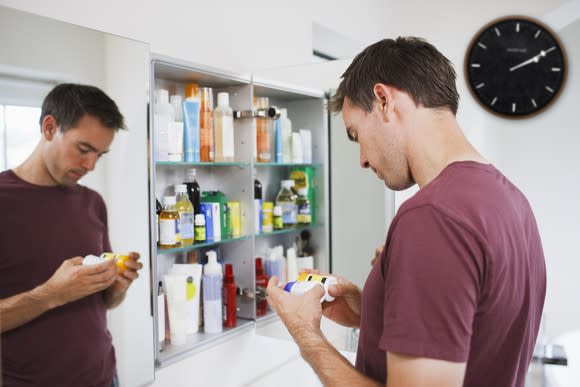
2:10
